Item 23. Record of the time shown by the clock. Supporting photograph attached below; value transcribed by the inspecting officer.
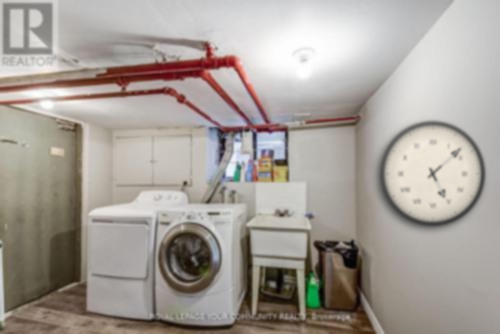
5:08
